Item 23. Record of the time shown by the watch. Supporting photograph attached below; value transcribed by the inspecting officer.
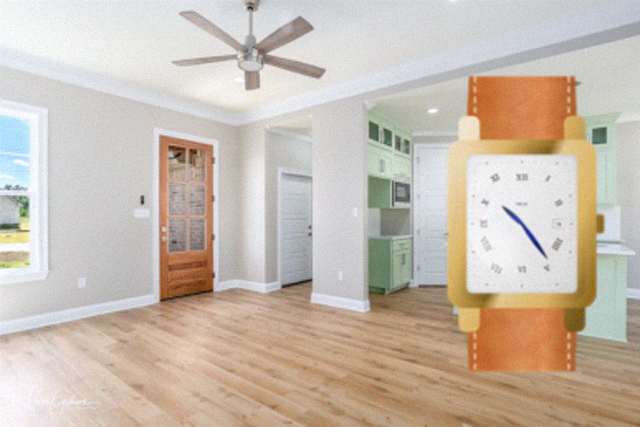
10:24
